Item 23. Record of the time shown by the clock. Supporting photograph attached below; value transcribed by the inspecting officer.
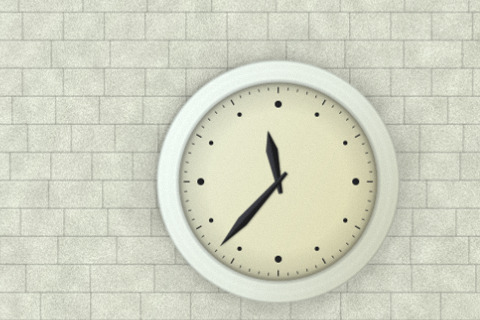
11:37
